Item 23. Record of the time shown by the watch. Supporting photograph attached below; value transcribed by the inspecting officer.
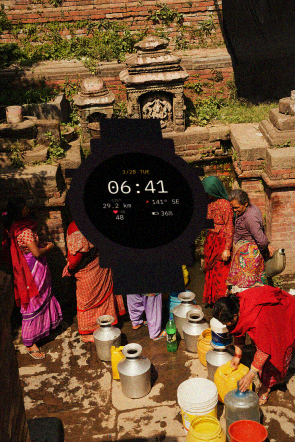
6:41
